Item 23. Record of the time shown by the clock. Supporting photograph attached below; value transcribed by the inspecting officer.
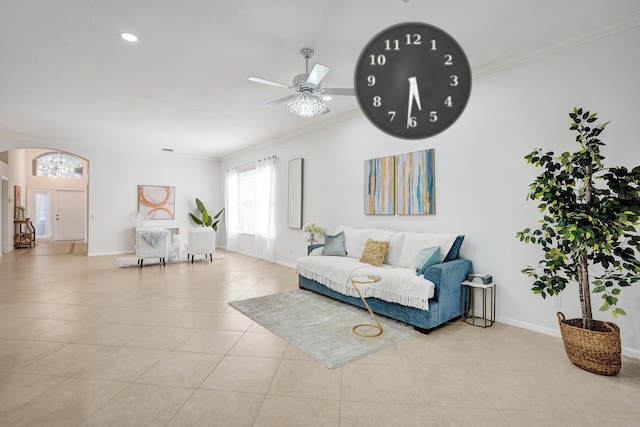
5:31
